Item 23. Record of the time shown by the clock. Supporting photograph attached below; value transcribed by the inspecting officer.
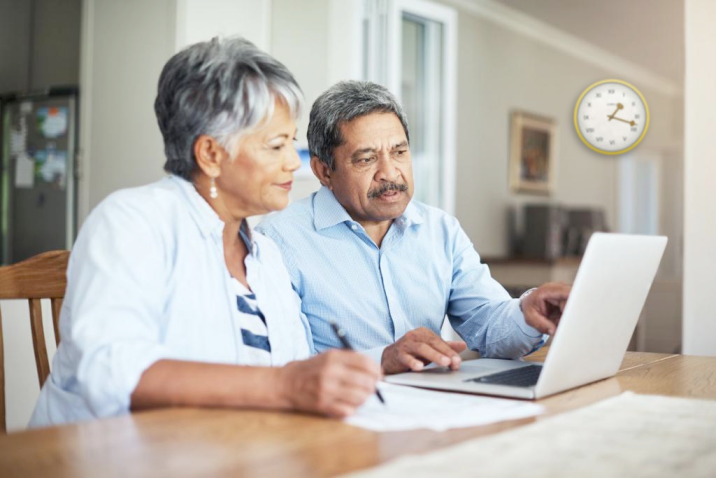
1:18
